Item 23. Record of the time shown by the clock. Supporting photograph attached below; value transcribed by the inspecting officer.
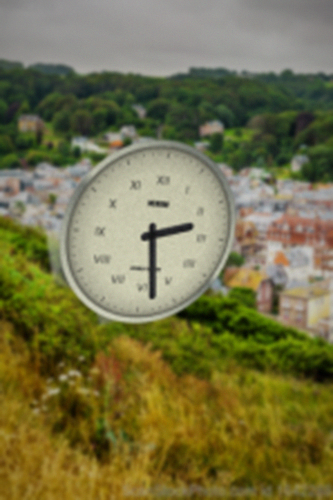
2:28
